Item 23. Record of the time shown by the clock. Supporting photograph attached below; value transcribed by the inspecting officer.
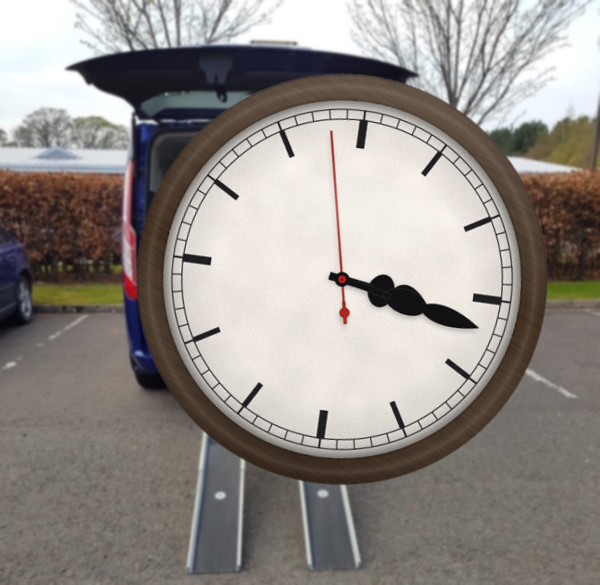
3:16:58
